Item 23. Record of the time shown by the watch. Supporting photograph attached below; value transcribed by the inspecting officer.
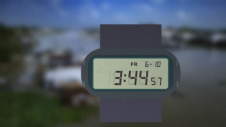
3:44:57
